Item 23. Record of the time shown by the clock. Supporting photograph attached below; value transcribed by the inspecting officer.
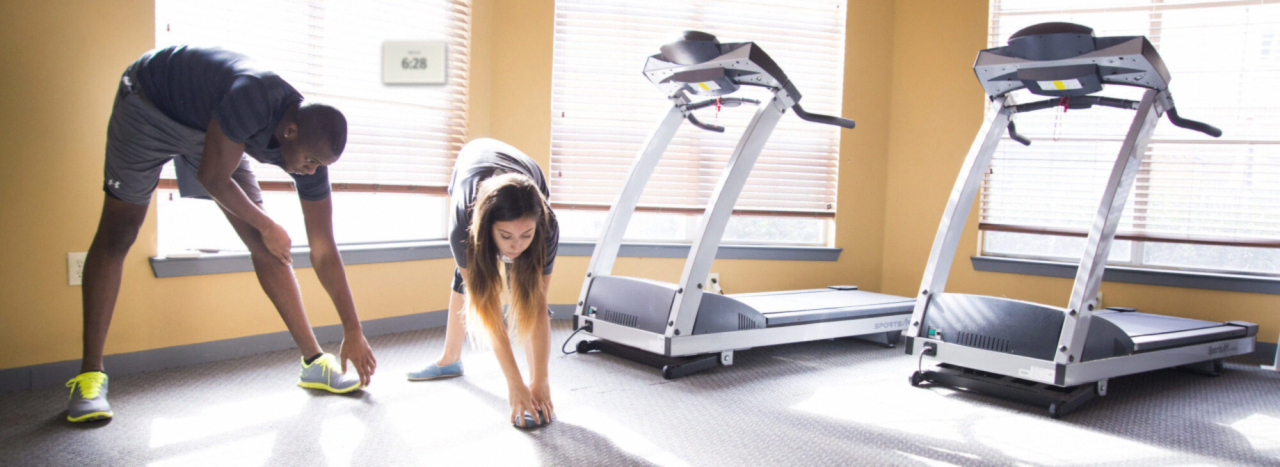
6:28
